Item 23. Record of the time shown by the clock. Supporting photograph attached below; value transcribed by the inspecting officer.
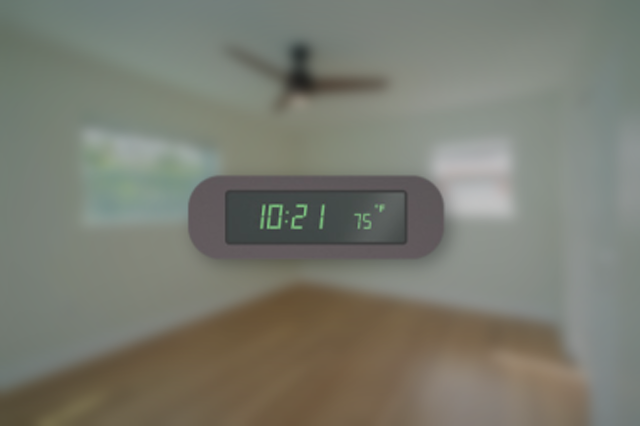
10:21
